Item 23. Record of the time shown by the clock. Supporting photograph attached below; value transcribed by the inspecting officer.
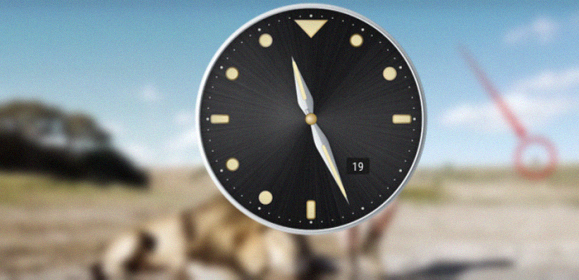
11:26
